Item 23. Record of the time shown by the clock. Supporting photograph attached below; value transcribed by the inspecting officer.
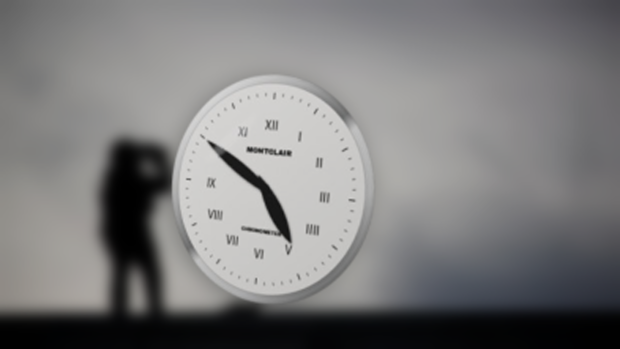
4:50
